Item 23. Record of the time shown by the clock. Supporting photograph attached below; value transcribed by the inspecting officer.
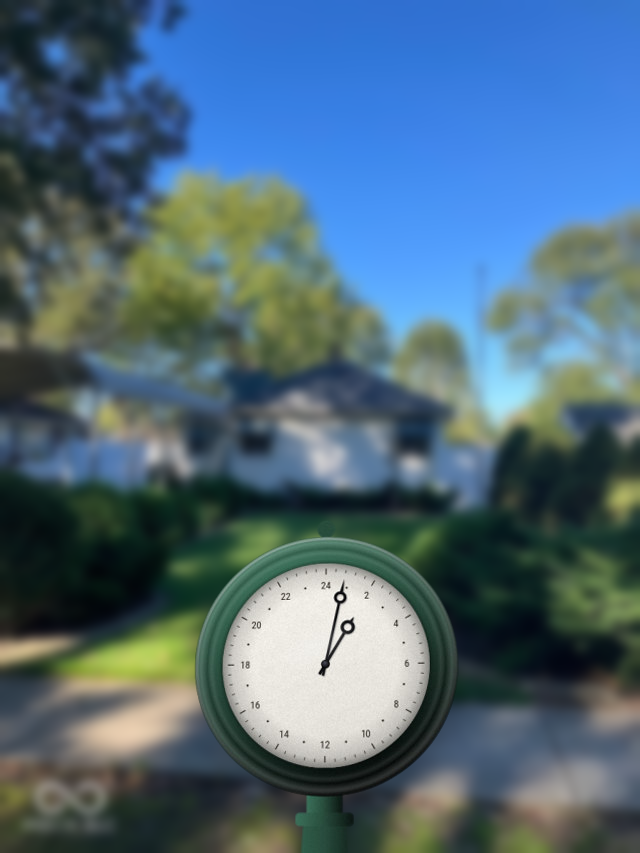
2:02
